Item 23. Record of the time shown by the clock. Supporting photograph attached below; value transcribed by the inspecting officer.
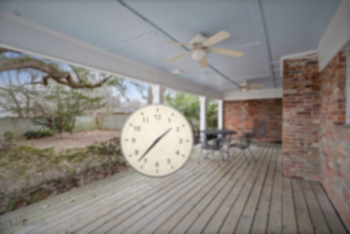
1:37
